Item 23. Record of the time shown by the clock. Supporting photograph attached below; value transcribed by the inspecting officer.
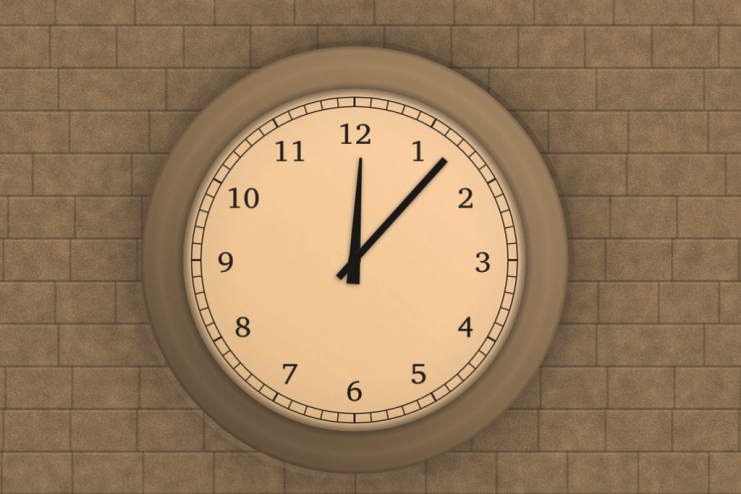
12:07
